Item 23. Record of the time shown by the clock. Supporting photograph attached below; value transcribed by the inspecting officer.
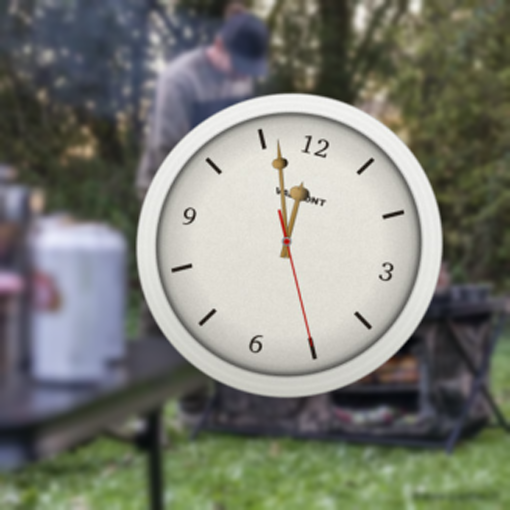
11:56:25
